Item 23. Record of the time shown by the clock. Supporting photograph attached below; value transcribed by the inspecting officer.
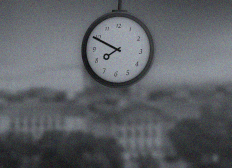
7:49
